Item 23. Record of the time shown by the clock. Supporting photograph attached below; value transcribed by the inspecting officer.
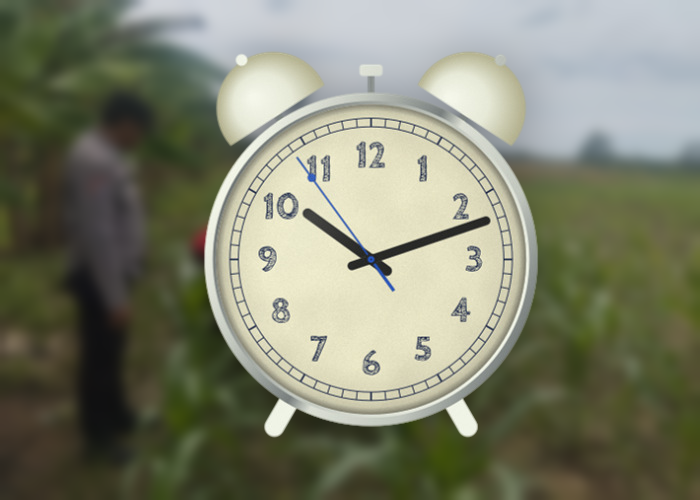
10:11:54
